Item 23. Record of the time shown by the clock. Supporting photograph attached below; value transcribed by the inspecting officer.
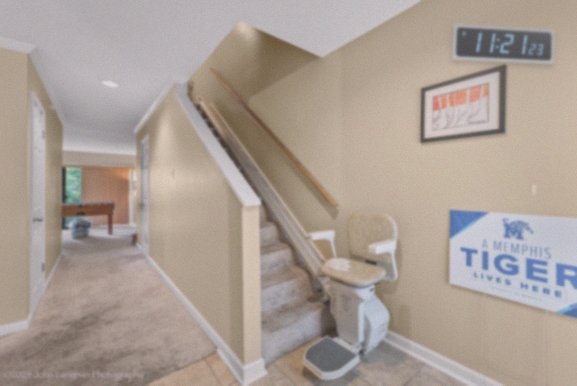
11:21
